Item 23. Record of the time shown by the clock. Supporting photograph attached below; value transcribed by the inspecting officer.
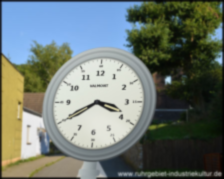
3:40
